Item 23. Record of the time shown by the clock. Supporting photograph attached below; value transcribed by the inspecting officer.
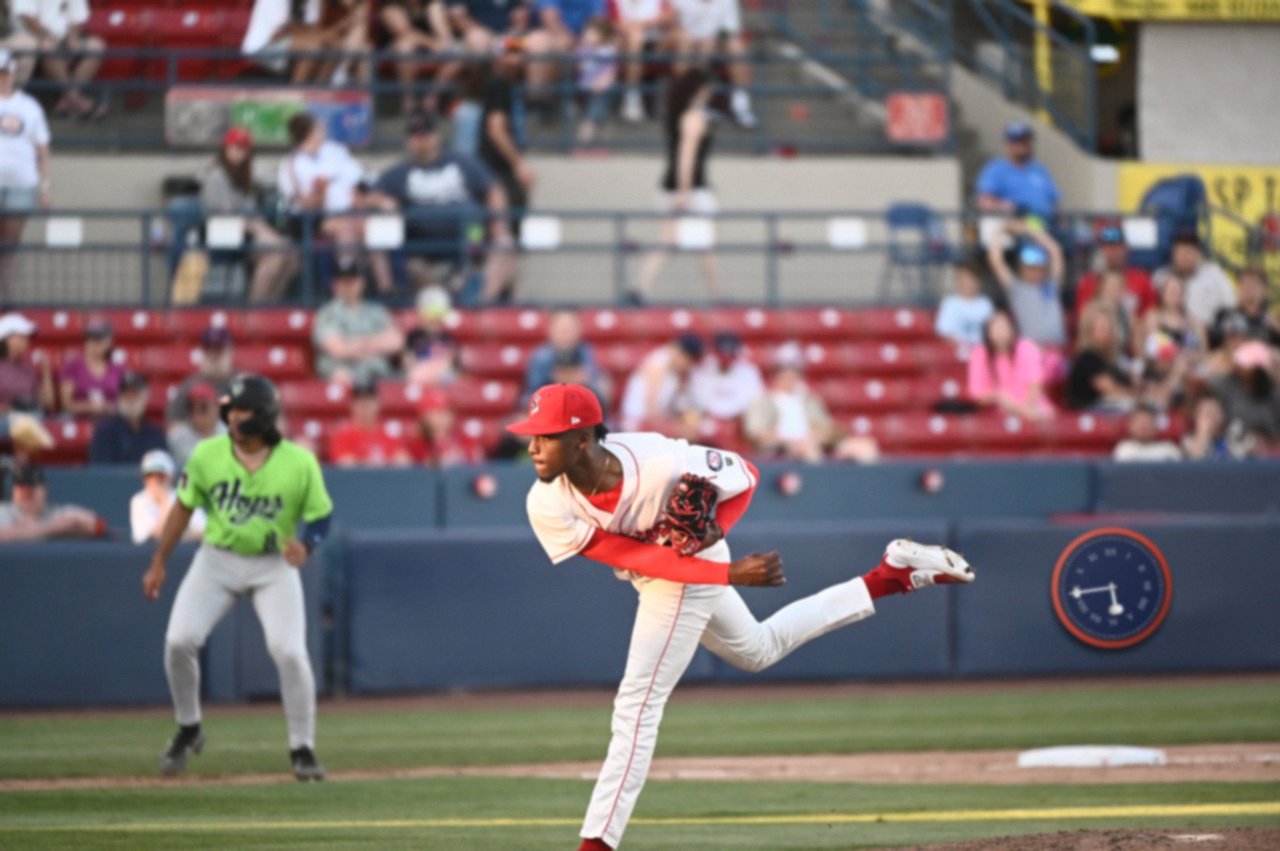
5:44
